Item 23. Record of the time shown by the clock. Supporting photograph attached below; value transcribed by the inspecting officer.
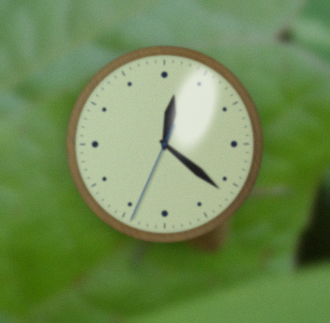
12:21:34
